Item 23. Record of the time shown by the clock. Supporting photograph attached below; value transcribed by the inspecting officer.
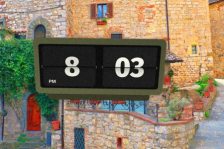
8:03
